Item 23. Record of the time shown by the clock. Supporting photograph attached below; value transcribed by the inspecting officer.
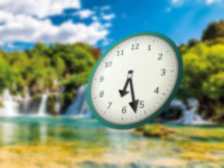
6:27
